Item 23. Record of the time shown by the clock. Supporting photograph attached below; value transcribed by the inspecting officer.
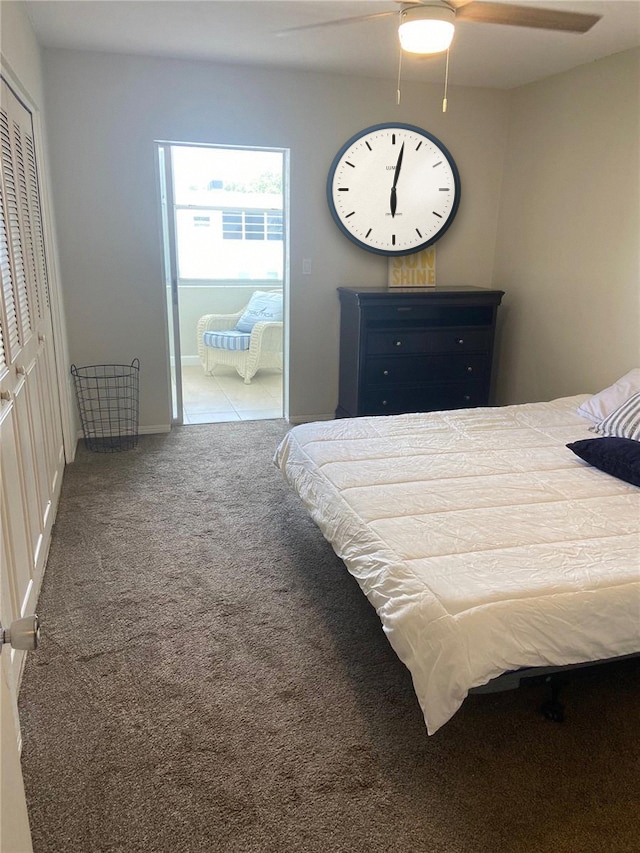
6:02
